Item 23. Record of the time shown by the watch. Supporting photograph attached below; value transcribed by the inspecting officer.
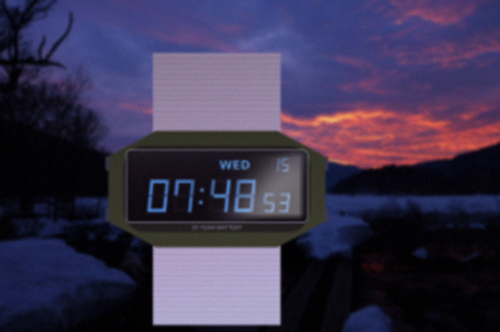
7:48:53
